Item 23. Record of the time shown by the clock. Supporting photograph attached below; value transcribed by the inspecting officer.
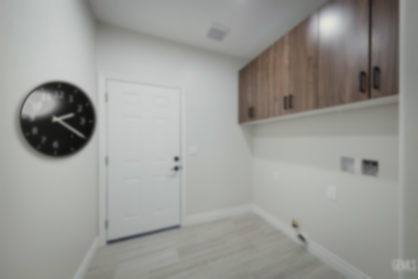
2:20
